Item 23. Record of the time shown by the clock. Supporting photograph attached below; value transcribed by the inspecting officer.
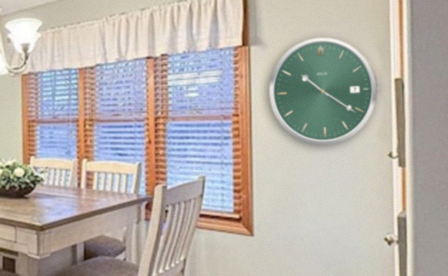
10:21
